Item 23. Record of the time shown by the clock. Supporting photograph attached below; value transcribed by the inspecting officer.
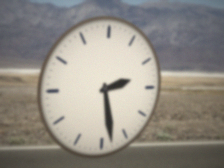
2:28
